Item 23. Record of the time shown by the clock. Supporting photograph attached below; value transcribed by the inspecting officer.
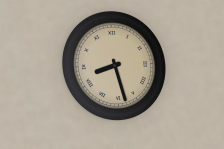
8:28
